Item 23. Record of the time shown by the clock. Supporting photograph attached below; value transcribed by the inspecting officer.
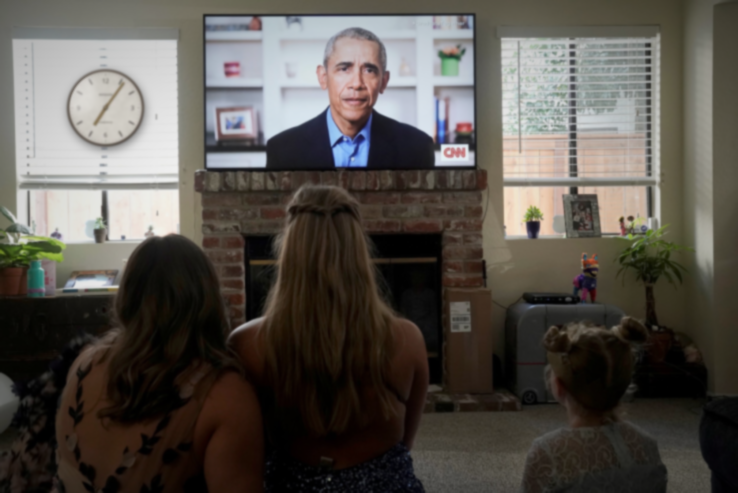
7:06
